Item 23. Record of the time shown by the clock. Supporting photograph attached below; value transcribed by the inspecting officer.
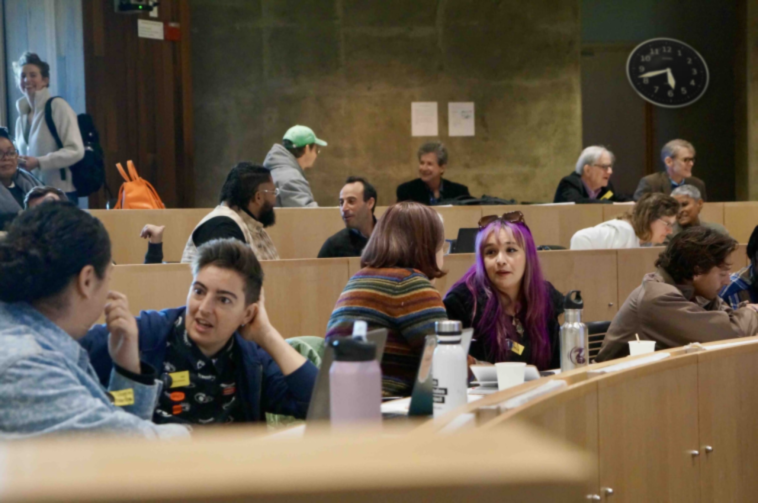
5:42
